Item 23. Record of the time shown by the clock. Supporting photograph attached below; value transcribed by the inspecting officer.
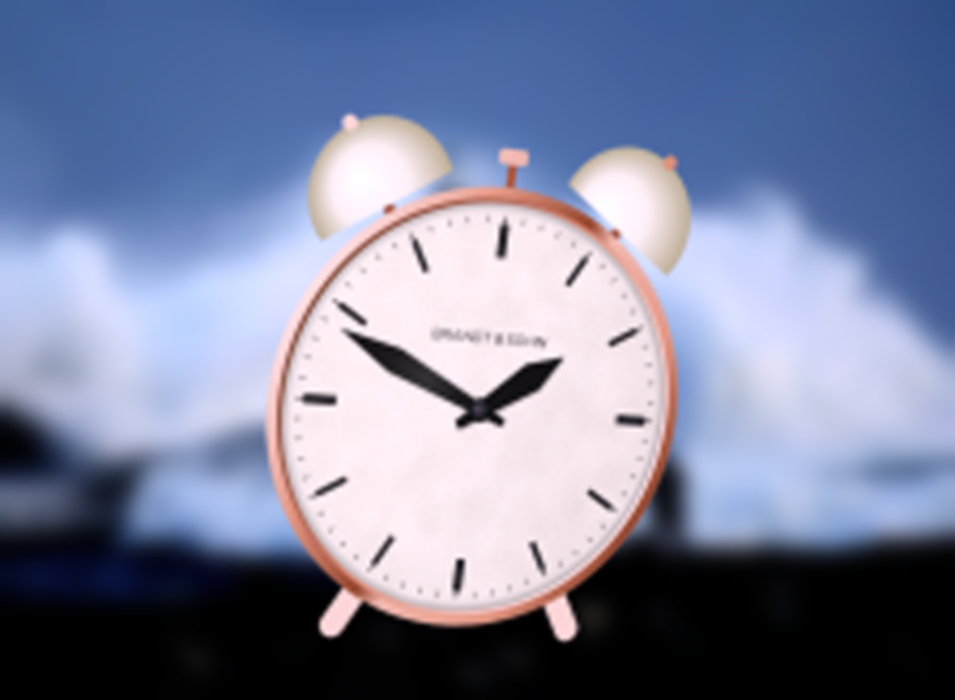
1:49
